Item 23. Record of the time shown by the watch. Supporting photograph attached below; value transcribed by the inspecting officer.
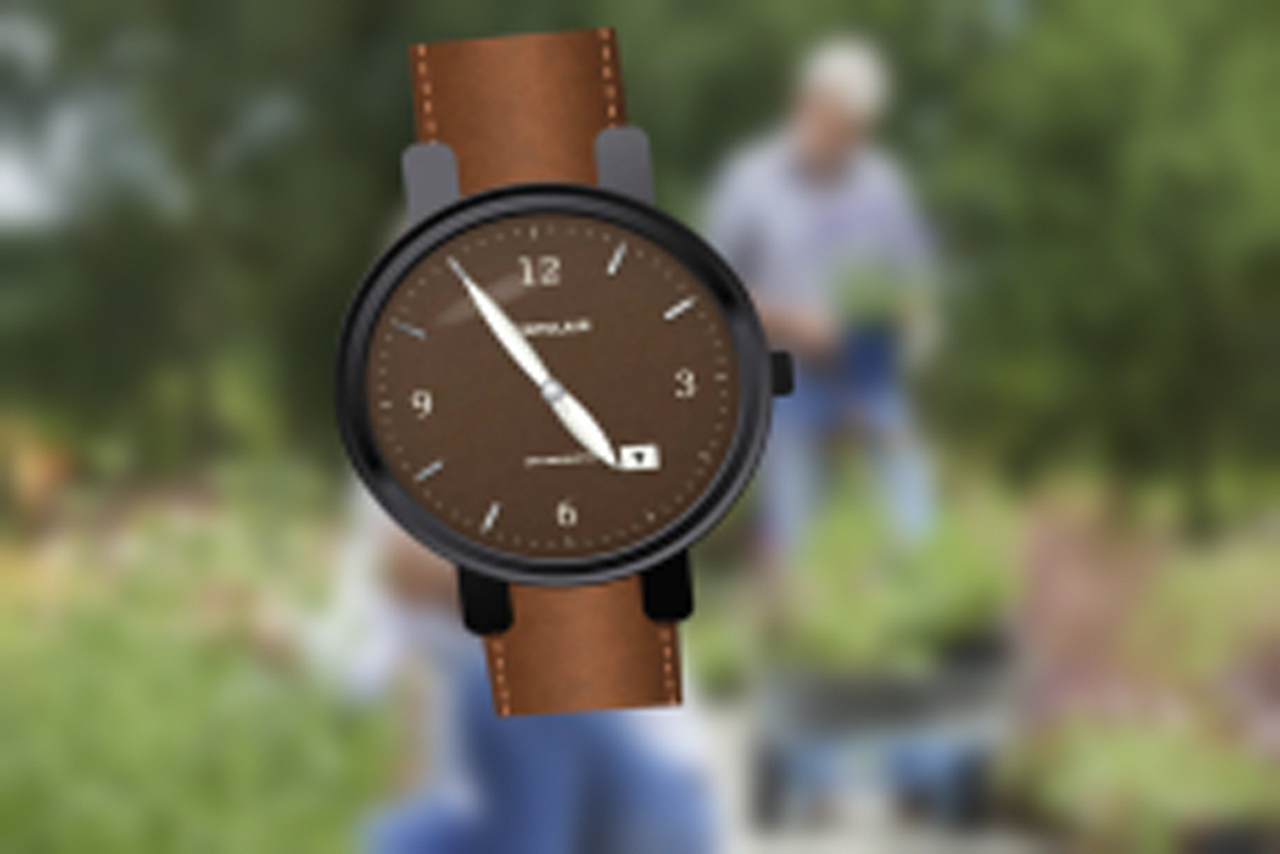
4:55
